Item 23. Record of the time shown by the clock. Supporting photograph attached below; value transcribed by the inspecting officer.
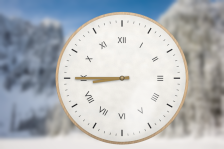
8:45
